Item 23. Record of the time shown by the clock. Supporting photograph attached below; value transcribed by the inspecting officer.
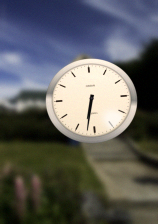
6:32
